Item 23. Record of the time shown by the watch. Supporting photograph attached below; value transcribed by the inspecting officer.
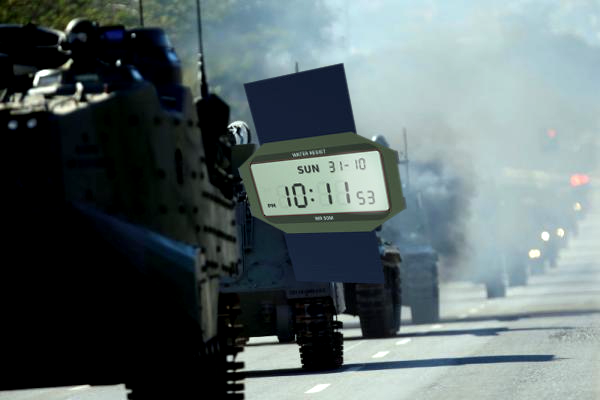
10:11:53
